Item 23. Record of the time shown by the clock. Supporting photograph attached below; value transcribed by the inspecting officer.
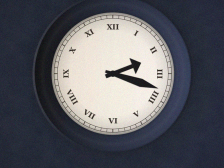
2:18
